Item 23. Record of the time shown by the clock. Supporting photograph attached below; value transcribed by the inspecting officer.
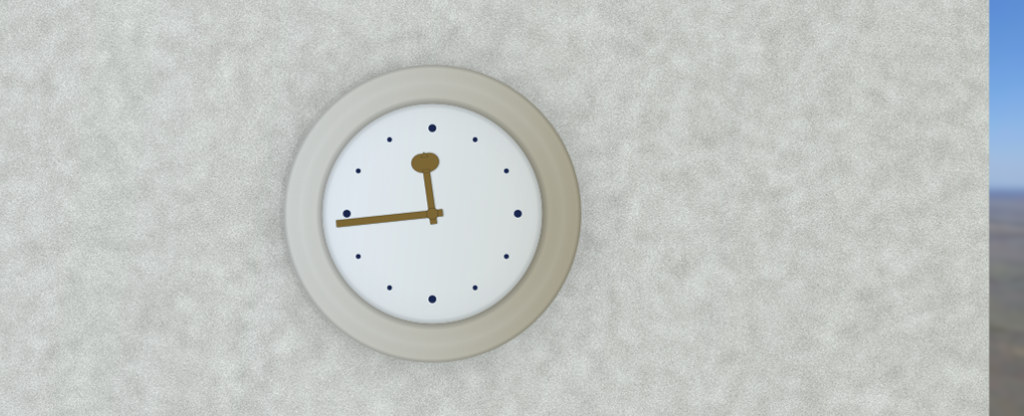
11:44
